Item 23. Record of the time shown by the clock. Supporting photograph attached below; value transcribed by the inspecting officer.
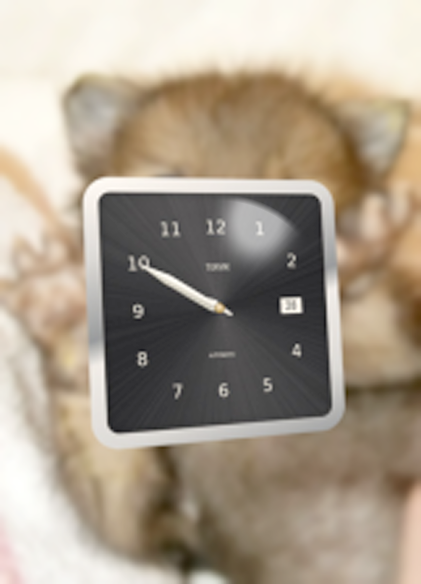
9:50
